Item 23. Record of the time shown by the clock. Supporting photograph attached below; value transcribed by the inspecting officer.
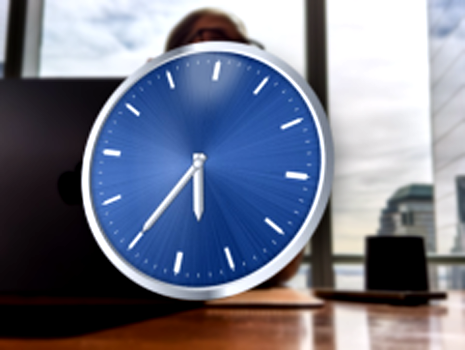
5:35
